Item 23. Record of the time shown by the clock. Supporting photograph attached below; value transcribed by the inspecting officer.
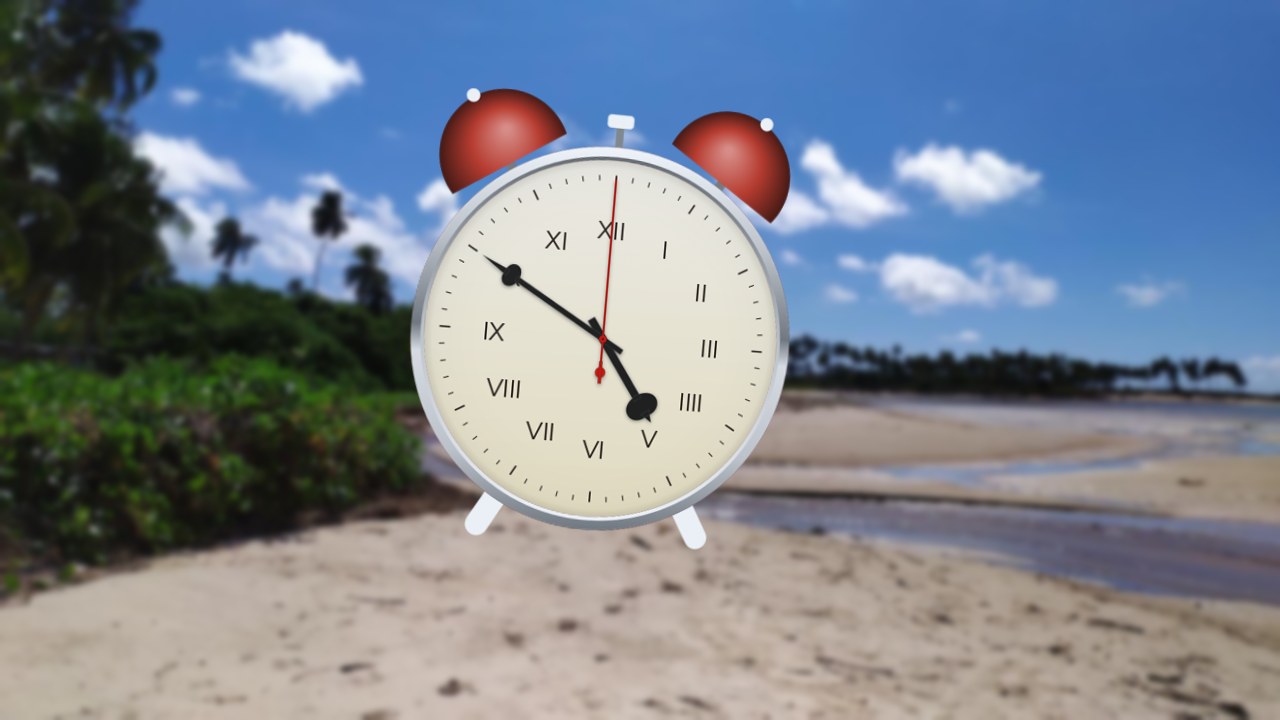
4:50:00
